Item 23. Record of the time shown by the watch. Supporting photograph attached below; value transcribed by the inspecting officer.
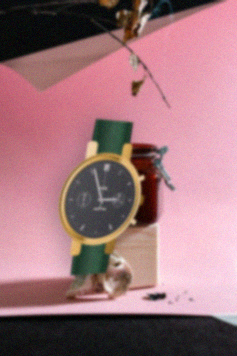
2:56
